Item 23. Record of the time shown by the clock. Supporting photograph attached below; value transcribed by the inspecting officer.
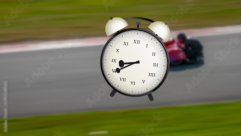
8:40
